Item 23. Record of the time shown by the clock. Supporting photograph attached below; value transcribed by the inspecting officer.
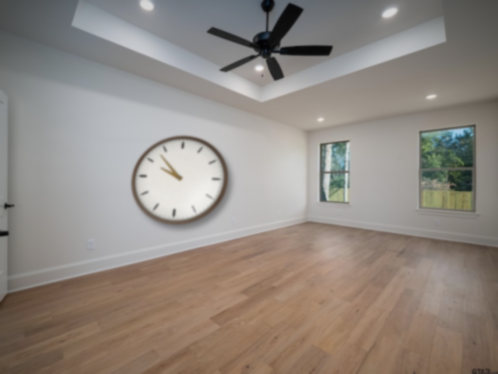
9:53
